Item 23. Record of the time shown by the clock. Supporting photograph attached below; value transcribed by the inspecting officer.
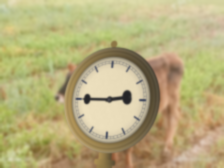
2:45
